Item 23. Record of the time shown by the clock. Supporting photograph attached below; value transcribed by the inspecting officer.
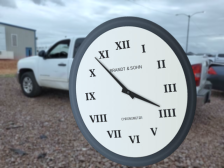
3:53
